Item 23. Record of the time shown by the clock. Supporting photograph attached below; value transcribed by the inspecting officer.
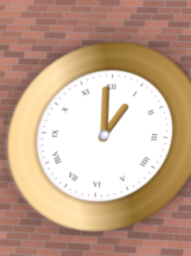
12:59
